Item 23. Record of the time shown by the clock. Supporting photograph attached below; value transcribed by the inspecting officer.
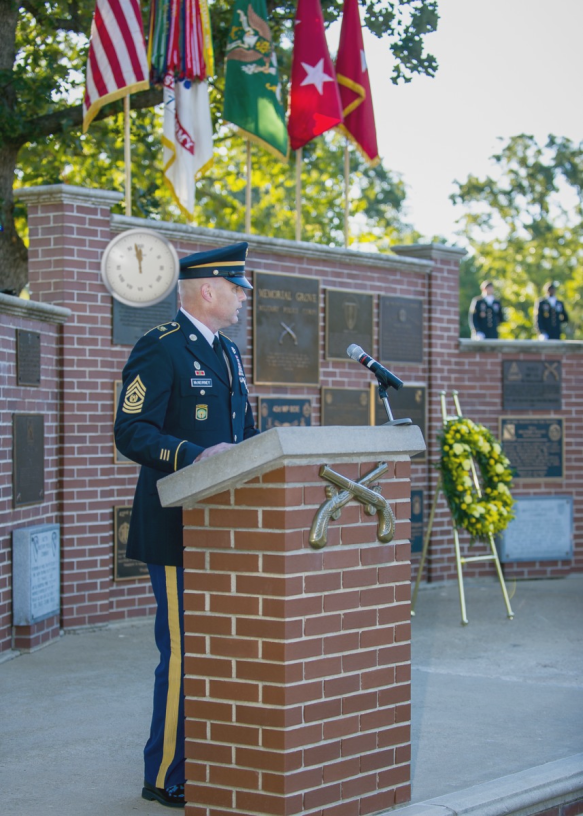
11:58
